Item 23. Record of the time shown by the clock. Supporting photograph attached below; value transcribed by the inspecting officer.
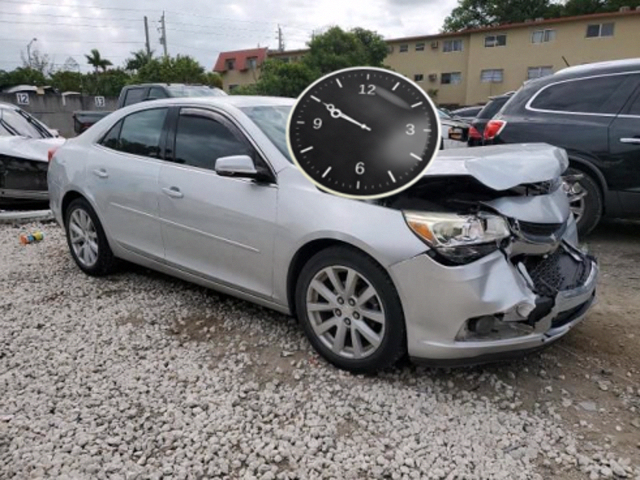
9:50
